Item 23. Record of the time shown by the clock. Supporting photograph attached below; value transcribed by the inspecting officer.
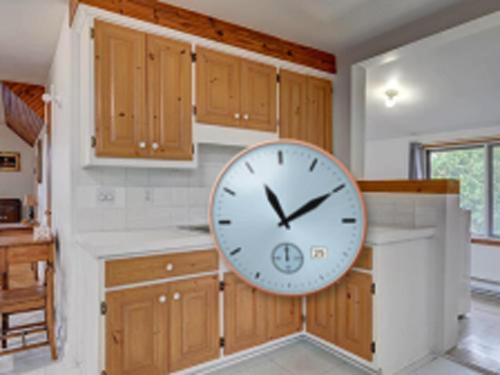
11:10
